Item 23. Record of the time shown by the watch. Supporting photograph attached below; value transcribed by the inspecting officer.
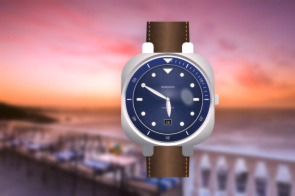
5:50
